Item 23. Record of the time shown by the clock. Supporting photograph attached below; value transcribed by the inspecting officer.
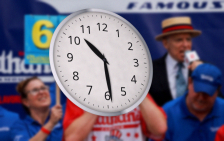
10:29
